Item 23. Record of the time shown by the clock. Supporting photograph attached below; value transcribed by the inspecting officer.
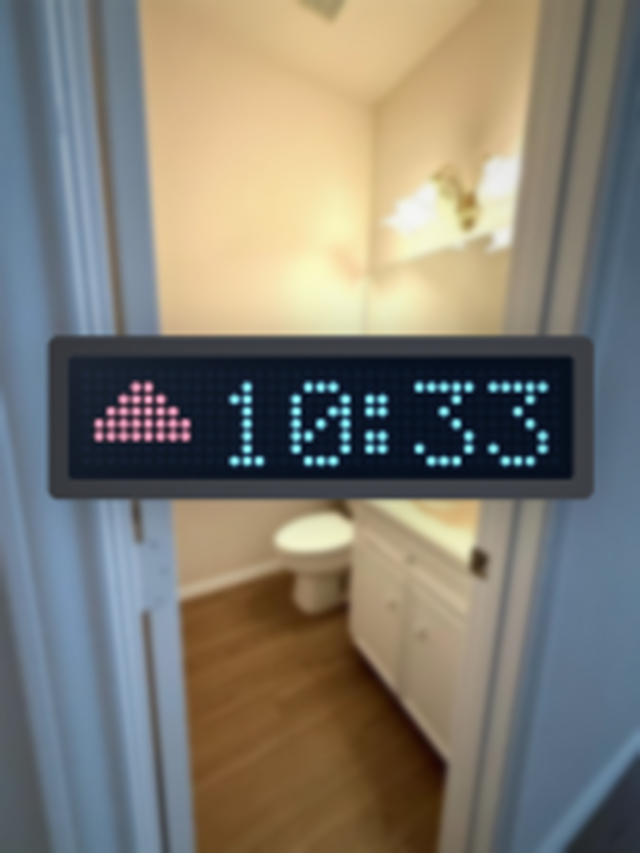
10:33
